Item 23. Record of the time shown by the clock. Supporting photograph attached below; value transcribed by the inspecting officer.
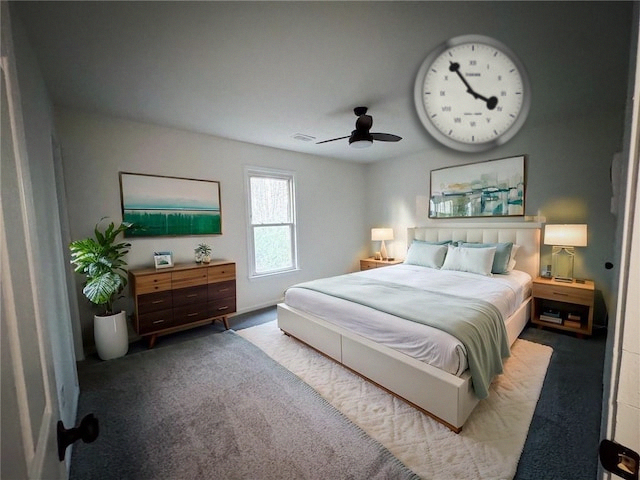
3:54
